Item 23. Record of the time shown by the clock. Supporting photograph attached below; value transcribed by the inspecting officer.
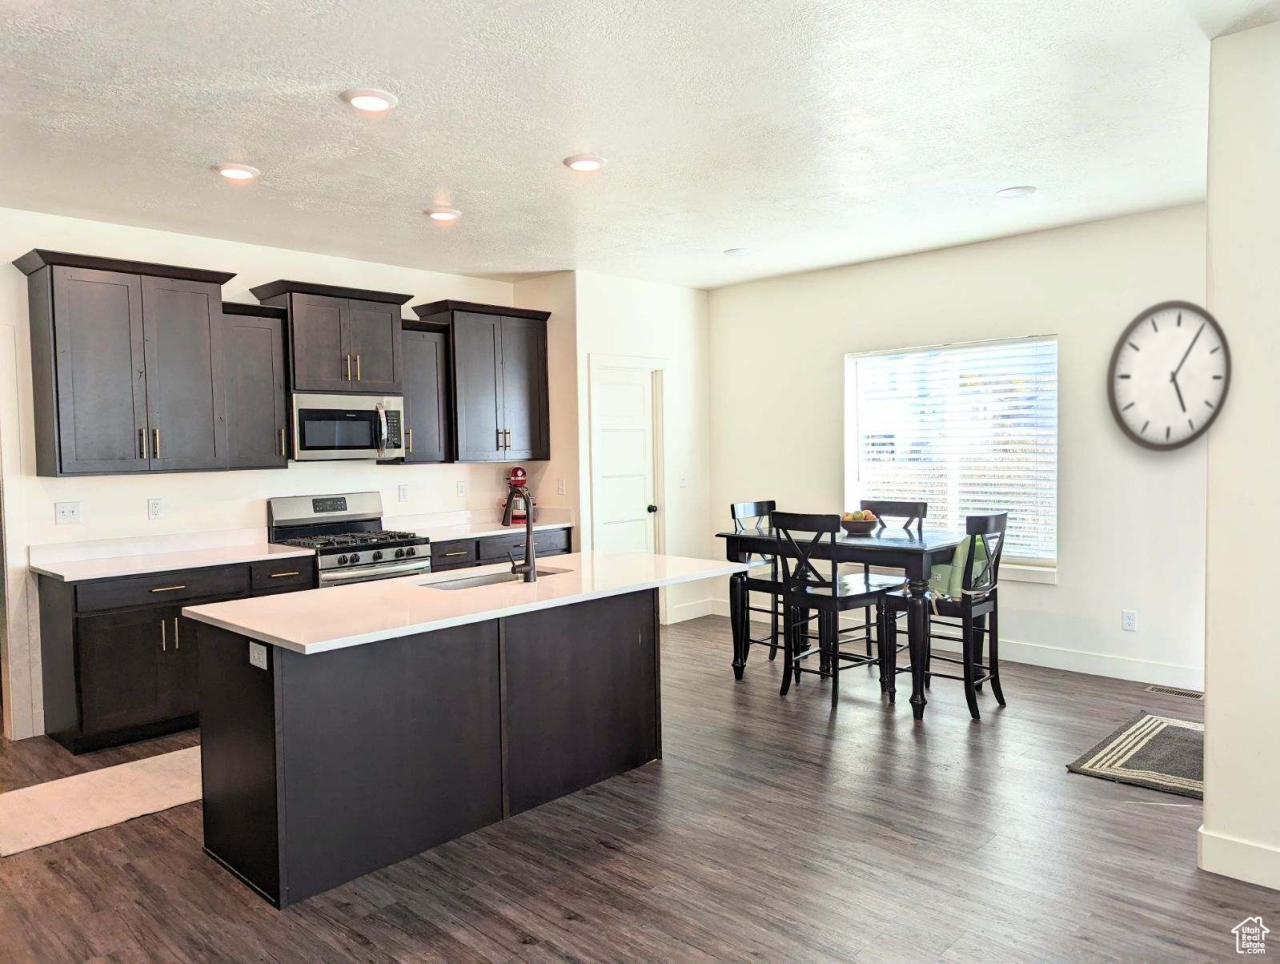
5:05
